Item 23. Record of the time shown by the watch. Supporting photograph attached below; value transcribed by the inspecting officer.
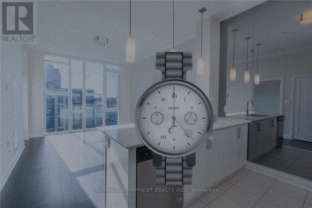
6:23
